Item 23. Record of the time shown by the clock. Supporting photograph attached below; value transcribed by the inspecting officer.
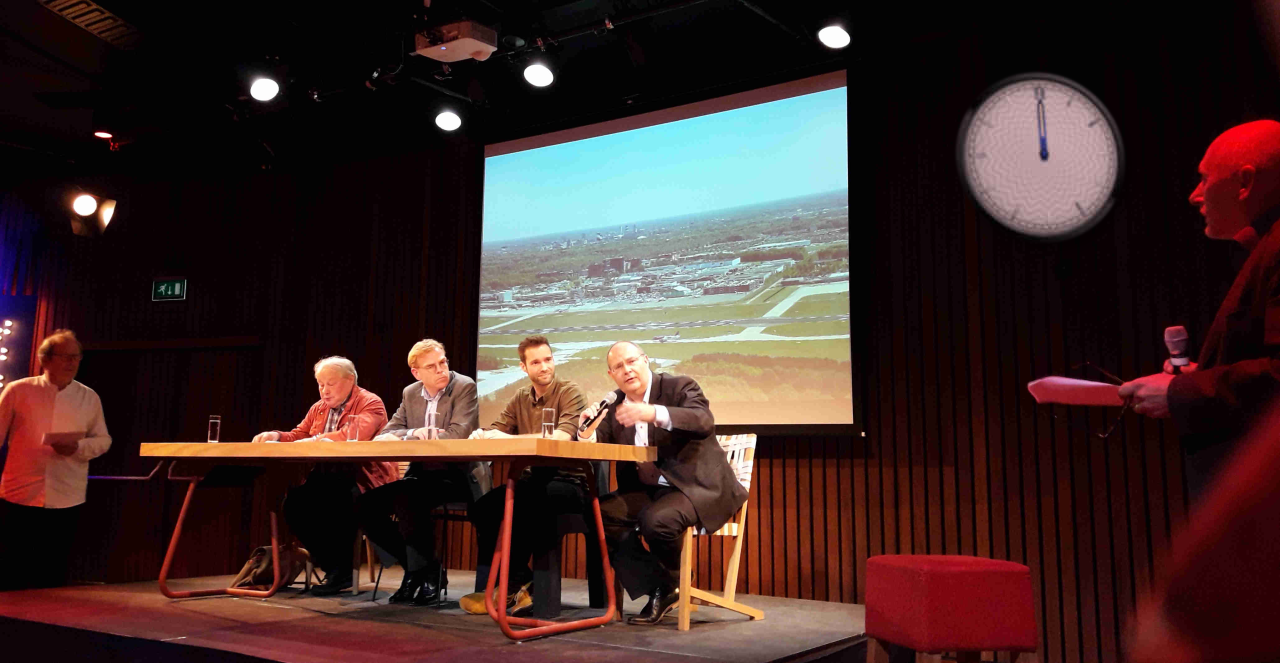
12:00
